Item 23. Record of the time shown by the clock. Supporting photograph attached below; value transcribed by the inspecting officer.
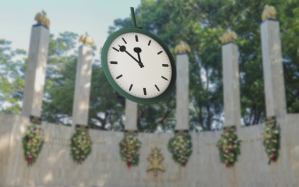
11:52
